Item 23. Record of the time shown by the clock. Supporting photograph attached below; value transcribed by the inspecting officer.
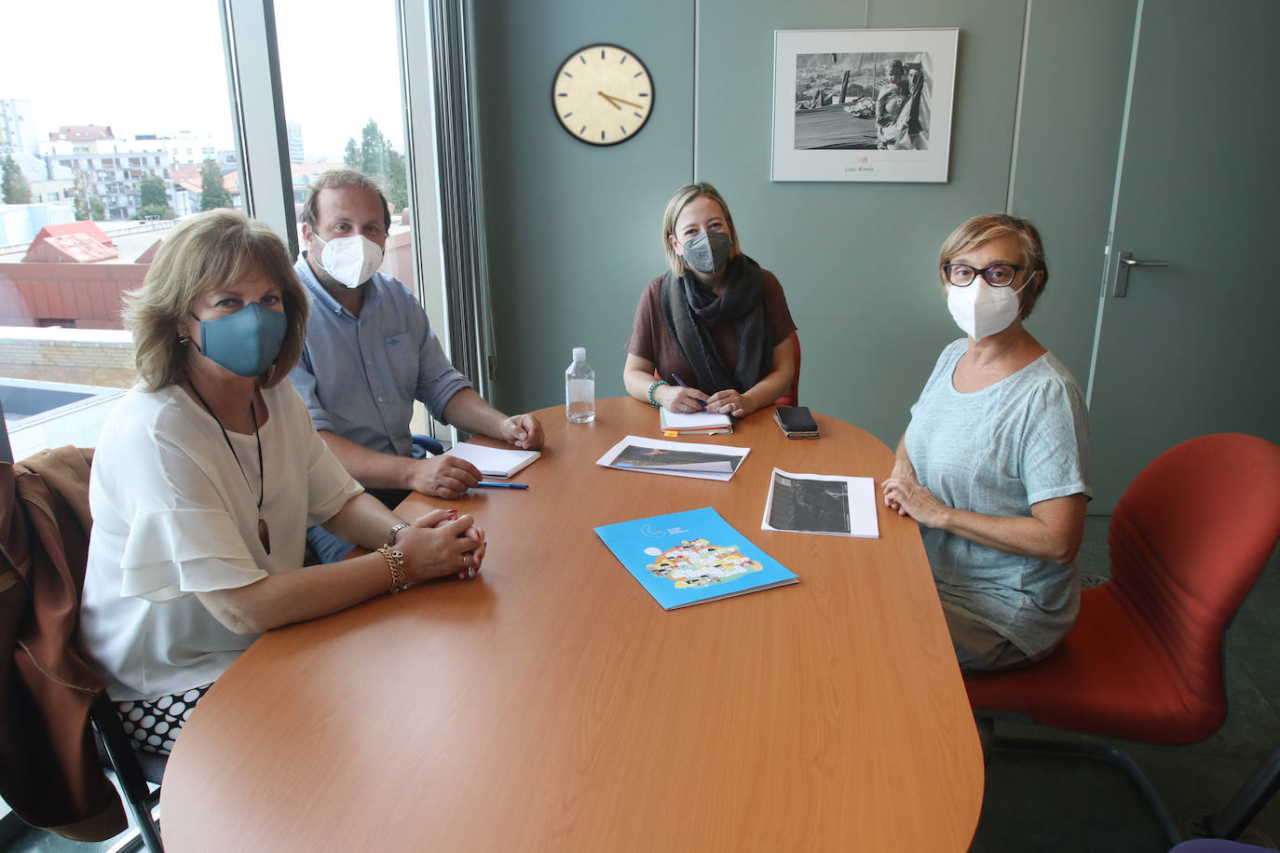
4:18
